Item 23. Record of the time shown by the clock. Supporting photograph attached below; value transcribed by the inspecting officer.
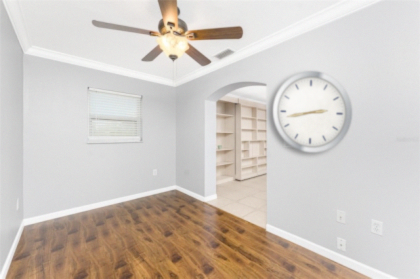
2:43
